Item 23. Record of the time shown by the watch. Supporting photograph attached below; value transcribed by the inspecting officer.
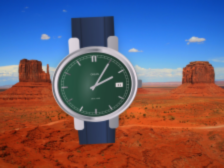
2:05
